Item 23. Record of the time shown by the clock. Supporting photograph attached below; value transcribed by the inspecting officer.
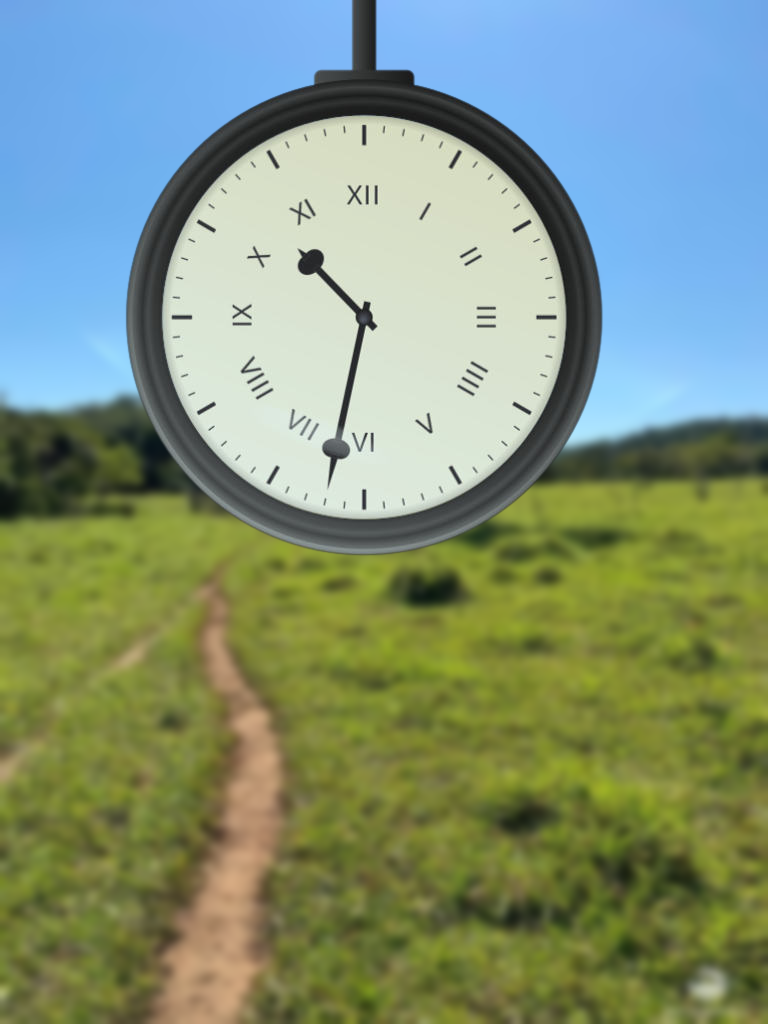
10:32
